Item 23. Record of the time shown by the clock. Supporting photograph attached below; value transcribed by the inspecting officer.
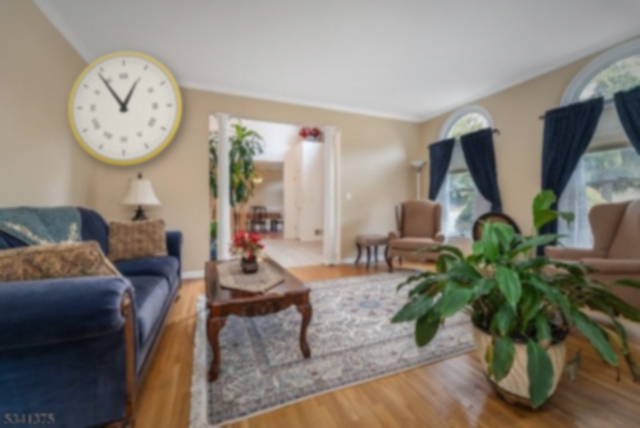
12:54
